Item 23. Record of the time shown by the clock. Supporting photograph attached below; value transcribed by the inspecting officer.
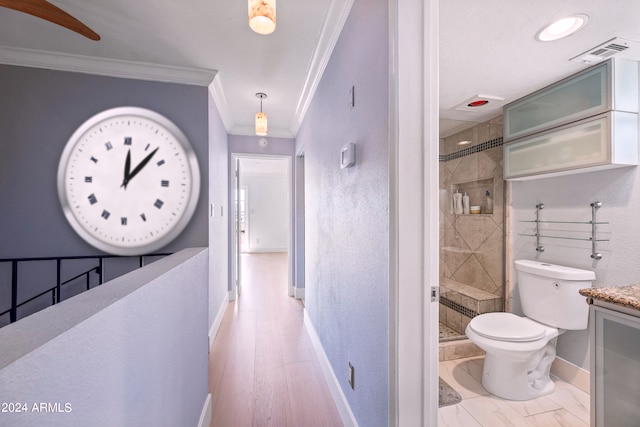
12:07
